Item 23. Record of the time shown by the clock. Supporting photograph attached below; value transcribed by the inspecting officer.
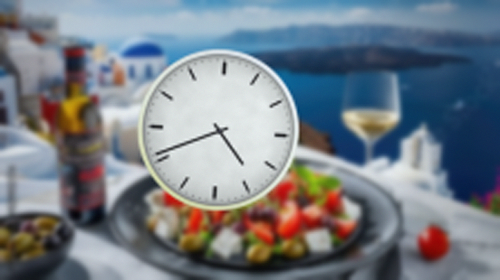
4:41
